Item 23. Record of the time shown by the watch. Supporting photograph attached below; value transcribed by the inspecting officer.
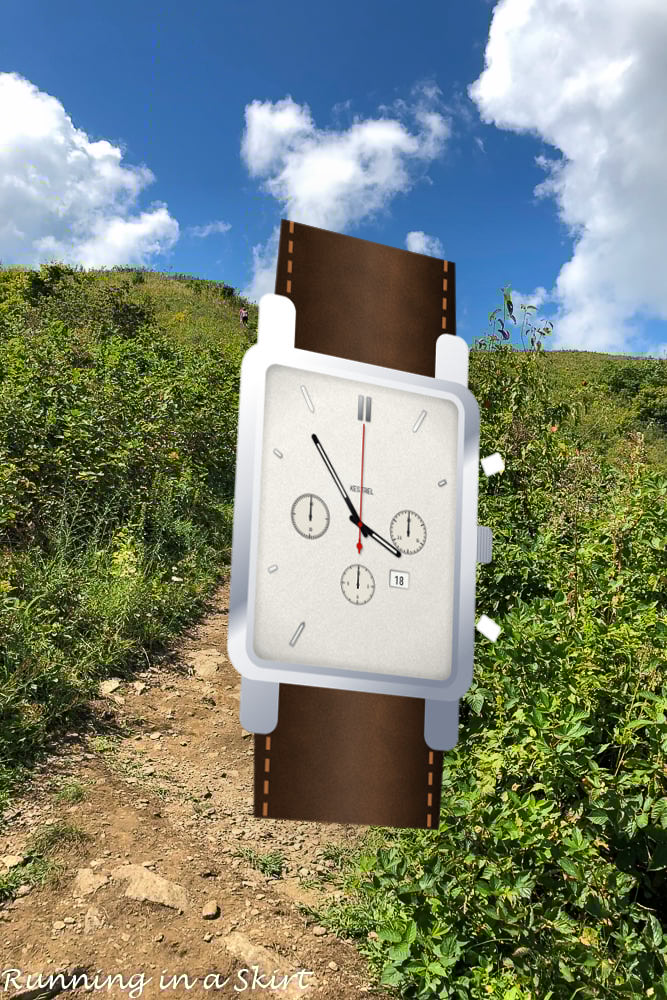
3:54
